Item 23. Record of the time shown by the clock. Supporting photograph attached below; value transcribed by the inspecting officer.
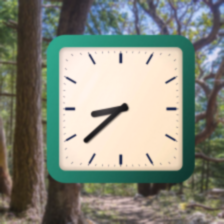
8:38
